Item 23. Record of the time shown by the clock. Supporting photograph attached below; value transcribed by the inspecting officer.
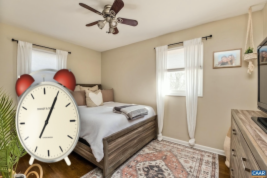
7:05
